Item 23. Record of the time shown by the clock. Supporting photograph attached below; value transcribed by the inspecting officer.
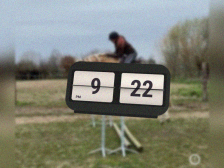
9:22
